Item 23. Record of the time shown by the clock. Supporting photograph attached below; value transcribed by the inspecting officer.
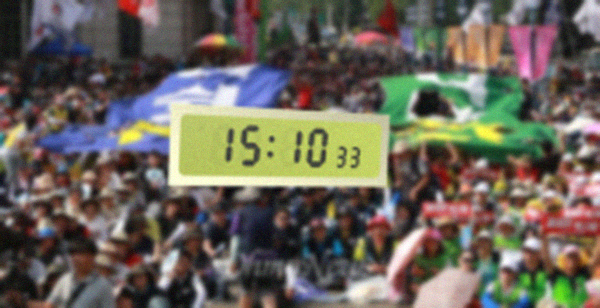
15:10:33
